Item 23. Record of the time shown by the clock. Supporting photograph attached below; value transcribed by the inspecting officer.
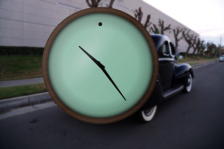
10:24
